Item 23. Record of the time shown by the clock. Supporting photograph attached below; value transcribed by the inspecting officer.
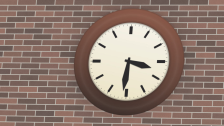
3:31
